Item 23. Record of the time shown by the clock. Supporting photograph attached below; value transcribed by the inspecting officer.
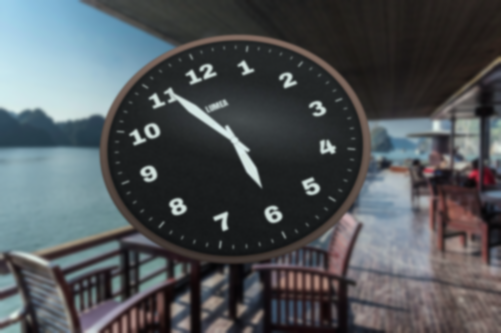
5:56
